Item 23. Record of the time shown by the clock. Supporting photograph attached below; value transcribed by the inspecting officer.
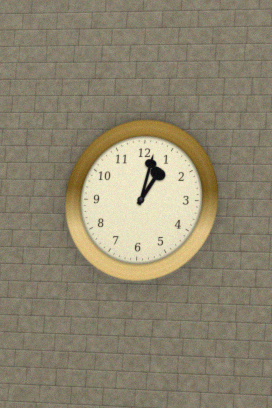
1:02
